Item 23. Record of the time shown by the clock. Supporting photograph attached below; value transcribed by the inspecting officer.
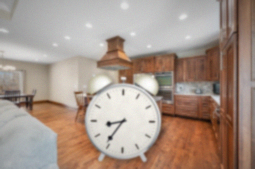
8:36
